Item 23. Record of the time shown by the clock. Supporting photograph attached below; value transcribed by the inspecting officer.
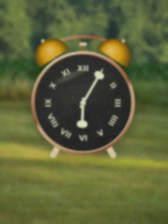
6:05
